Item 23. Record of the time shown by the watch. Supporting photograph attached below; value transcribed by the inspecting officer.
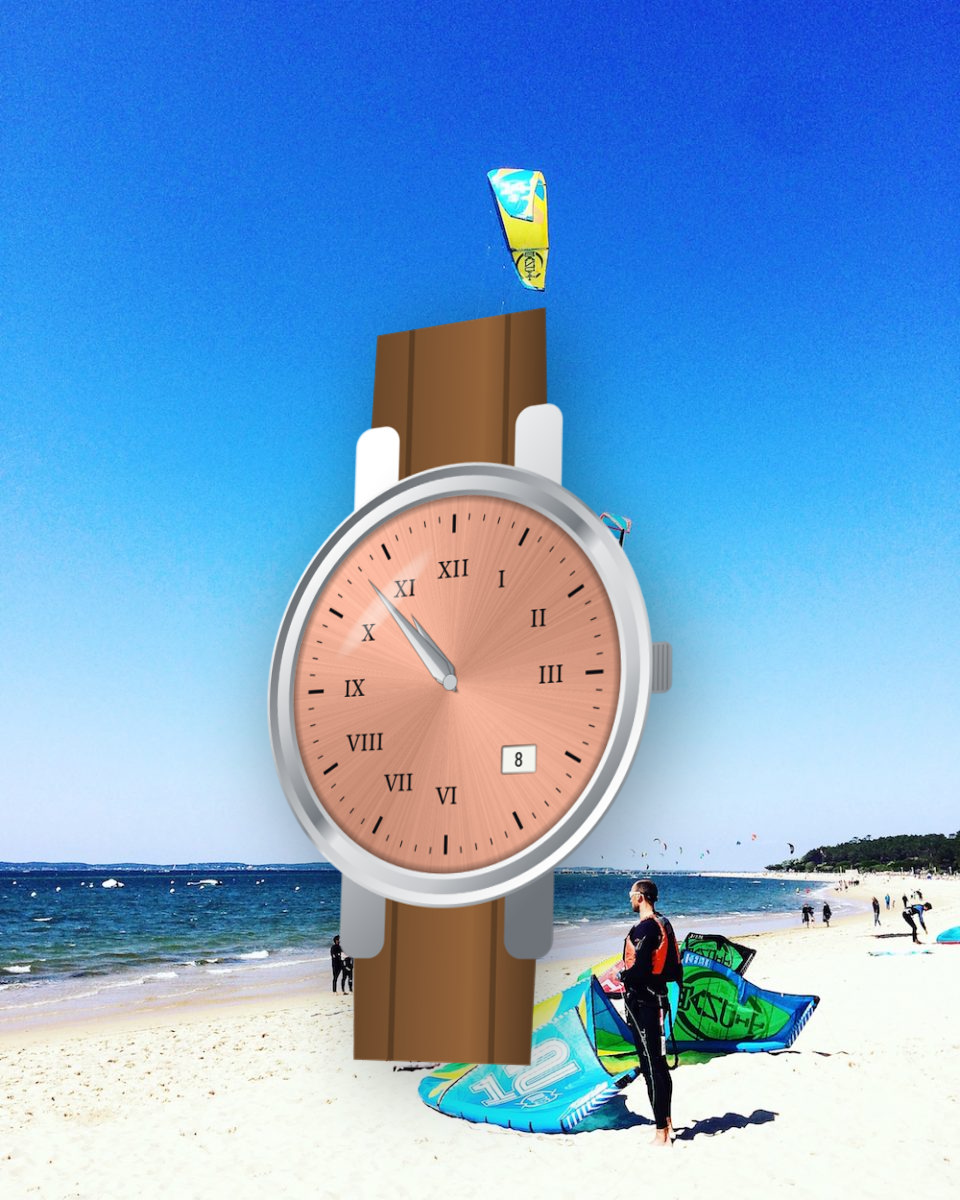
10:53
